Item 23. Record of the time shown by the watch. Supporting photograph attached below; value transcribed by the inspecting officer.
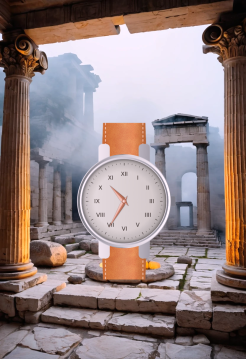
10:35
